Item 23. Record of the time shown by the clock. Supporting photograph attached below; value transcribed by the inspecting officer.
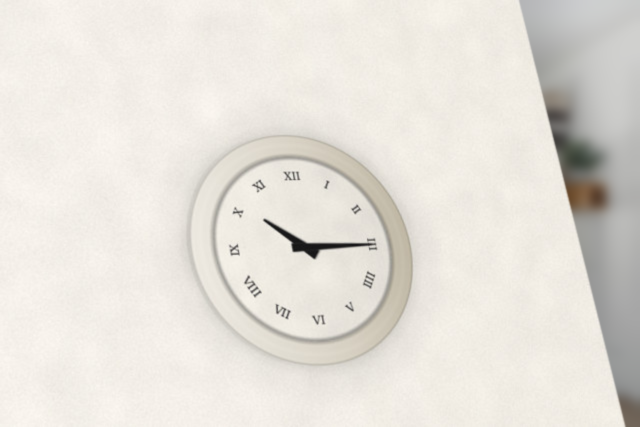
10:15
